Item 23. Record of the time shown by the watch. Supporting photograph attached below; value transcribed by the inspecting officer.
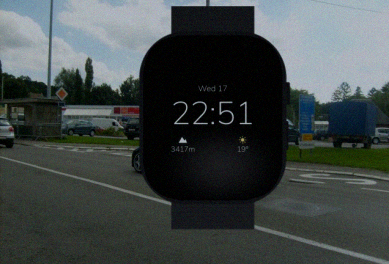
22:51
